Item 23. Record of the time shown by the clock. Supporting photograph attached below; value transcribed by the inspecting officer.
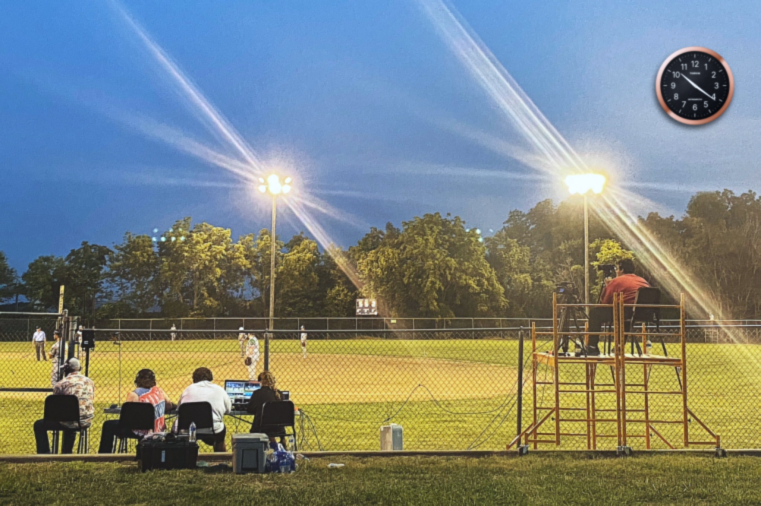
10:21
